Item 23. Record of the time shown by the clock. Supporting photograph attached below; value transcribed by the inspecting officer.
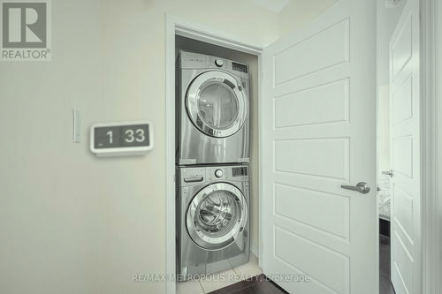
1:33
